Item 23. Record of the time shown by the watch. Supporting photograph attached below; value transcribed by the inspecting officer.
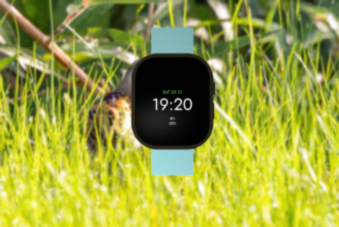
19:20
